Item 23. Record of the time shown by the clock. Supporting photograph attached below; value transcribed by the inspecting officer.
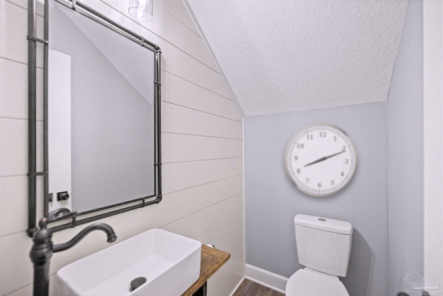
8:11
